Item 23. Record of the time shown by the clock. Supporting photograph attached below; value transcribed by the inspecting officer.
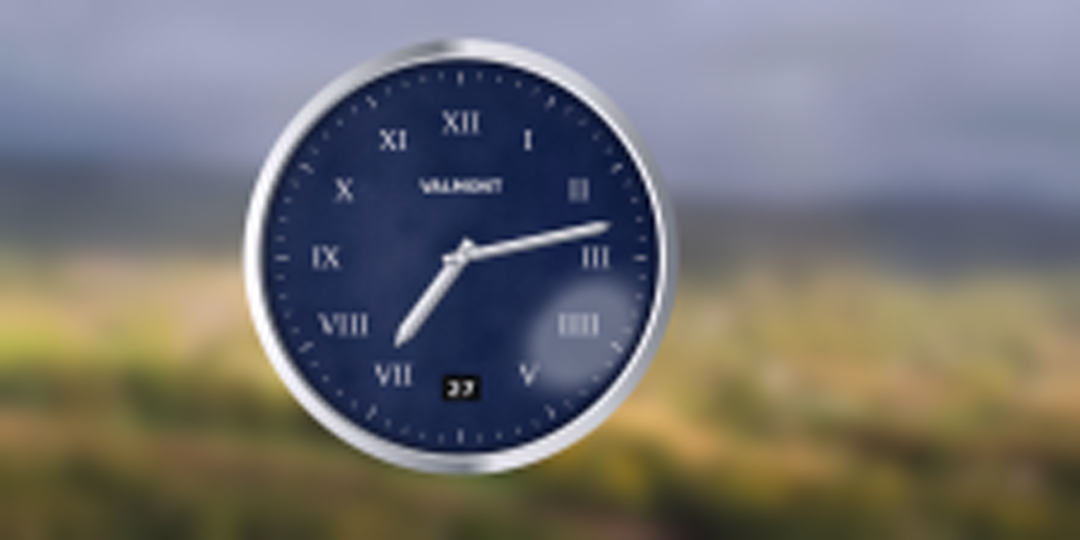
7:13
